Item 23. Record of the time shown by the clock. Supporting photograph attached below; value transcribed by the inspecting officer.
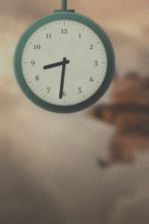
8:31
